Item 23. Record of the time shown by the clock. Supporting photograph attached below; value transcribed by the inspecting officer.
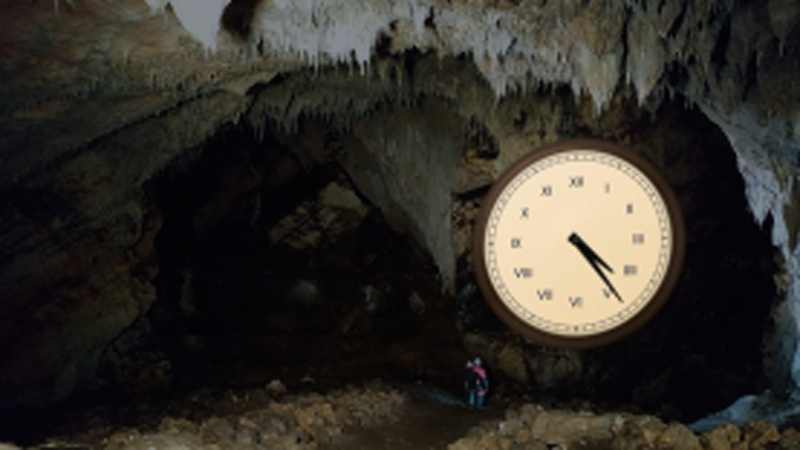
4:24
